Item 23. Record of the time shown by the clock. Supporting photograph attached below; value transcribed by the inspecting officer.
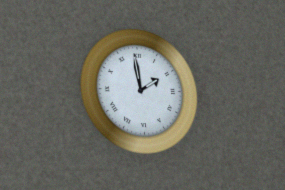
1:59
